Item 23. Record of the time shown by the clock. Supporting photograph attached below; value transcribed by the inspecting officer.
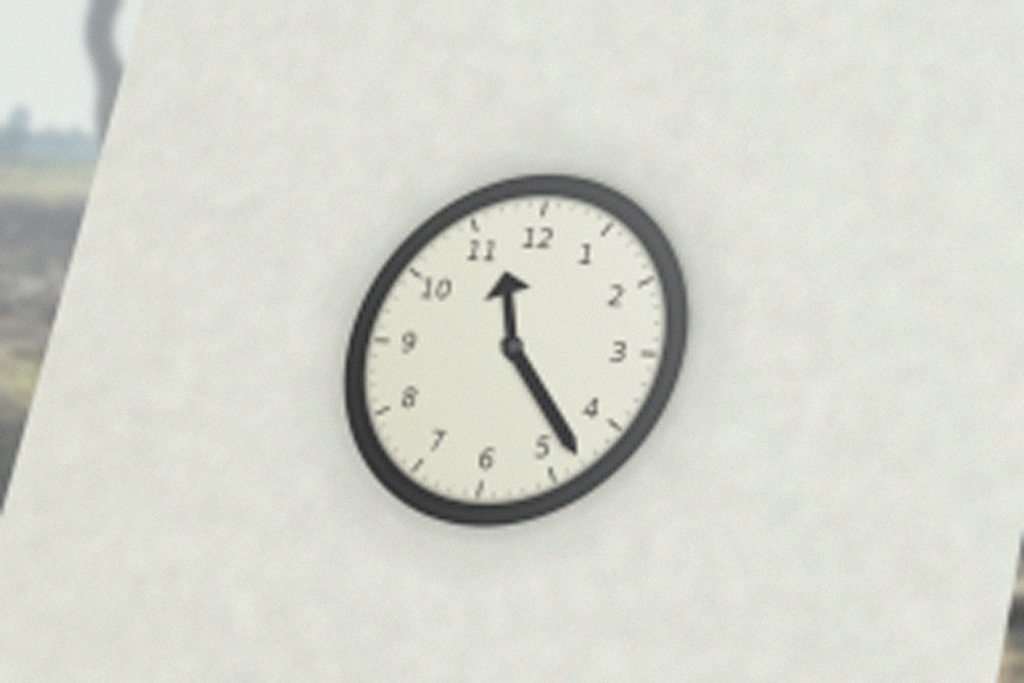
11:23
